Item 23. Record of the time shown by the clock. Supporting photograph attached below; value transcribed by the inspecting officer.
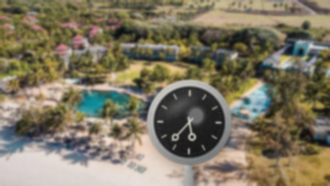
5:37
